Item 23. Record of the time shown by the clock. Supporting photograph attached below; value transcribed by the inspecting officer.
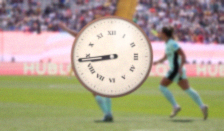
8:44
